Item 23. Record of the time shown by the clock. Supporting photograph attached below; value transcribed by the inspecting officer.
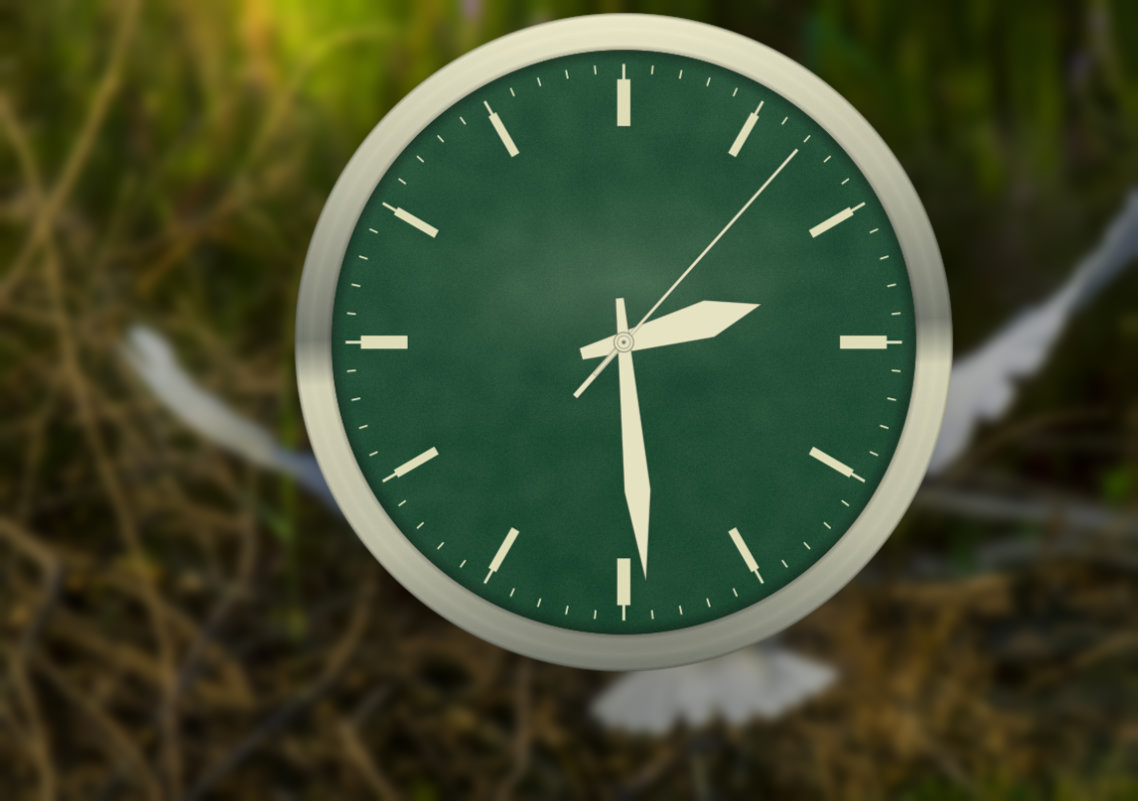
2:29:07
